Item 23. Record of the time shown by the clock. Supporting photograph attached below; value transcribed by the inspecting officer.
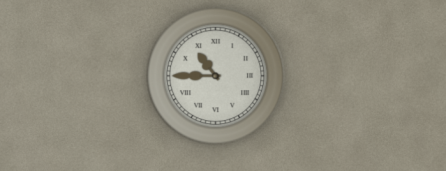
10:45
